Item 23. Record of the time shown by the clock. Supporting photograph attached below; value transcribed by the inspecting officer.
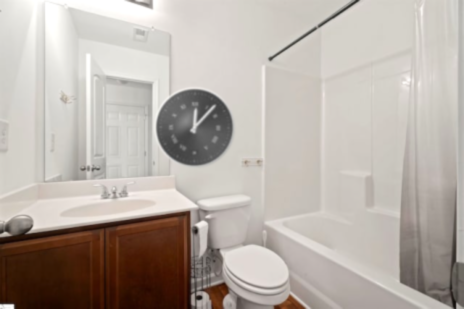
12:07
